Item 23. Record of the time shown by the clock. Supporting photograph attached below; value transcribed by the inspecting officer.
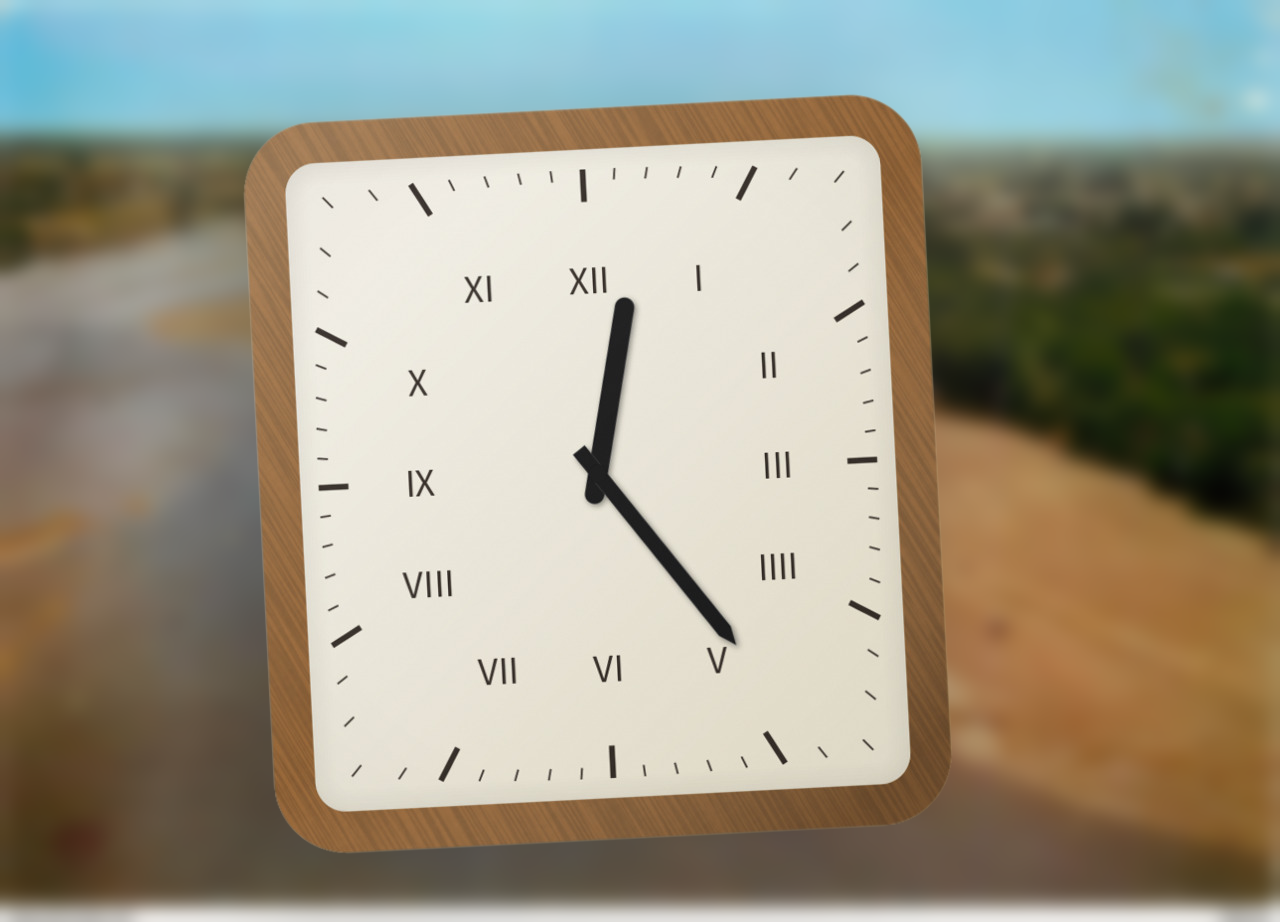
12:24
